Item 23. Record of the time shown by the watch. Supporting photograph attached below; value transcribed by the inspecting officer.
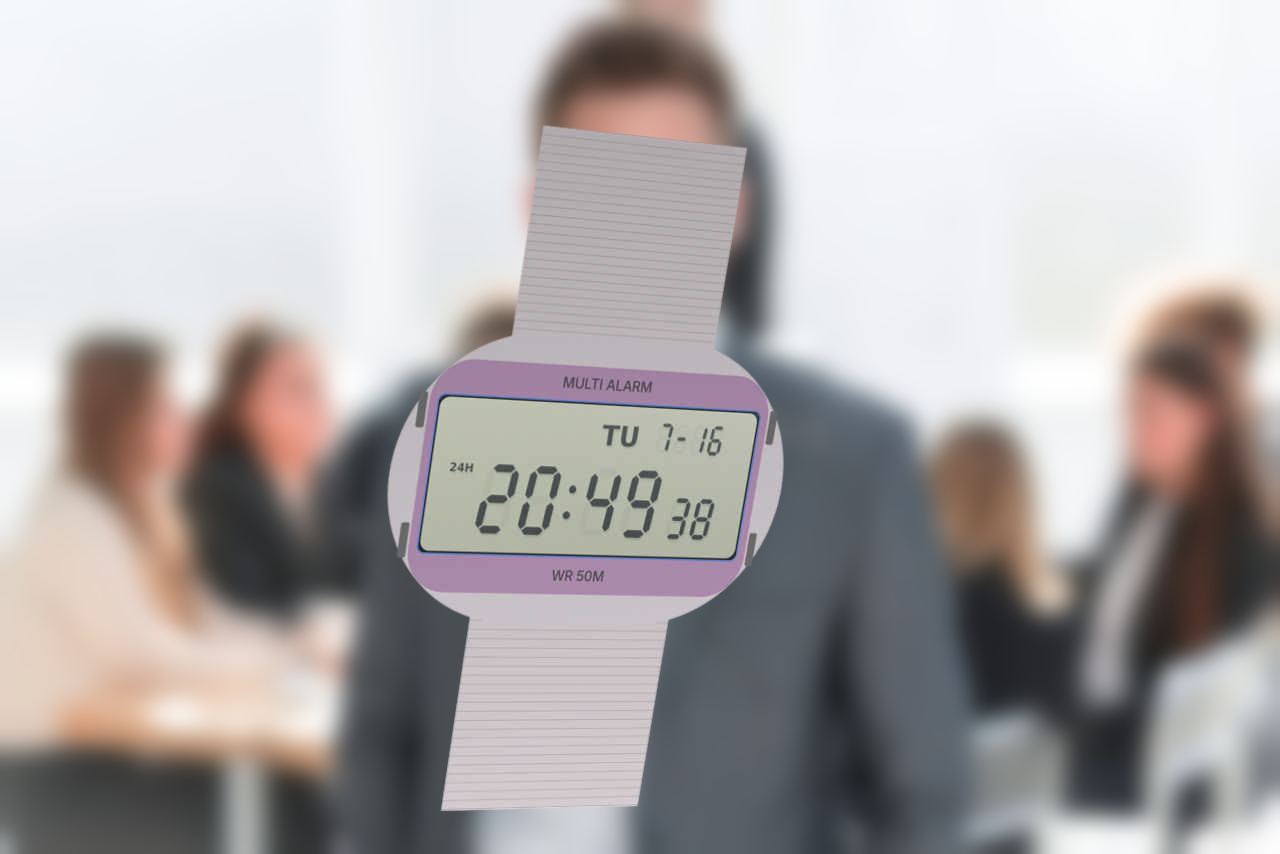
20:49:38
